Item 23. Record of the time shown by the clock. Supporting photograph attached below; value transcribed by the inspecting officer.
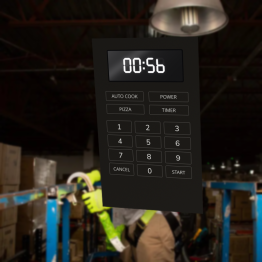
0:56
